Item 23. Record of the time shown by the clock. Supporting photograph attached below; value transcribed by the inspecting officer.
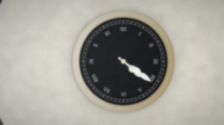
4:21
